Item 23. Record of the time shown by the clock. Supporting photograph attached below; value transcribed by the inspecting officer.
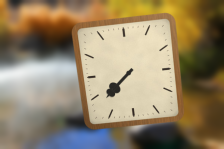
7:38
